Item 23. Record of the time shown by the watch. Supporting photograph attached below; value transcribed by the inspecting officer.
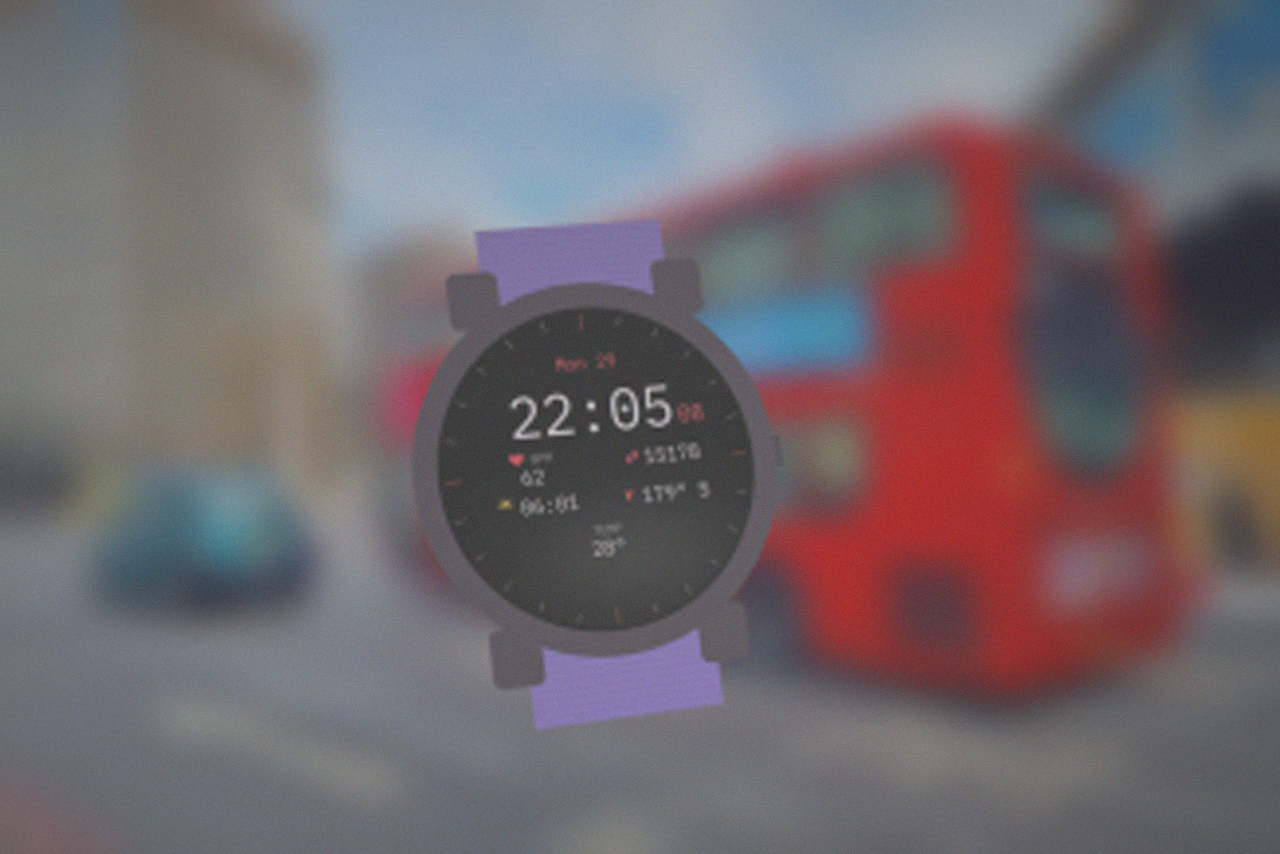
22:05
